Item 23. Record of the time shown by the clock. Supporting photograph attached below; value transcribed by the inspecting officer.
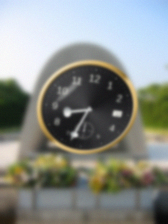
8:33
